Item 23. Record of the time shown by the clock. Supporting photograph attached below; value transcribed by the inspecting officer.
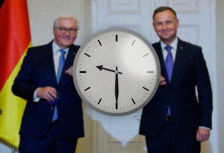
9:30
